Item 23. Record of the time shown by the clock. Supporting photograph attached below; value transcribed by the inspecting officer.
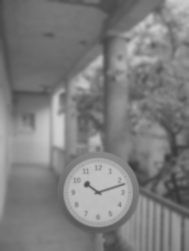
10:12
